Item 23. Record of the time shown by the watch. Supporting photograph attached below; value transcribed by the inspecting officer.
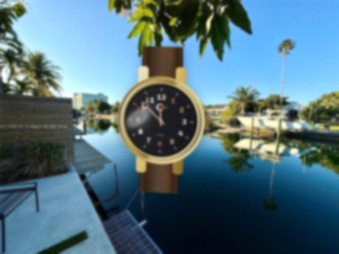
11:52
